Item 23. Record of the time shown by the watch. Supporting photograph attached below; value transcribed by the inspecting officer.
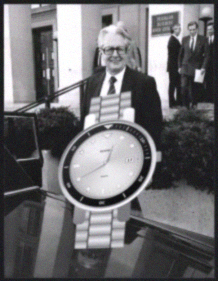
12:40
